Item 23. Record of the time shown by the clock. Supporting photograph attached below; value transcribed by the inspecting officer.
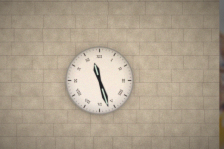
11:27
